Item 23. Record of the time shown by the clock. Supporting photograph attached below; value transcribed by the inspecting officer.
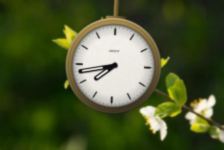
7:43
